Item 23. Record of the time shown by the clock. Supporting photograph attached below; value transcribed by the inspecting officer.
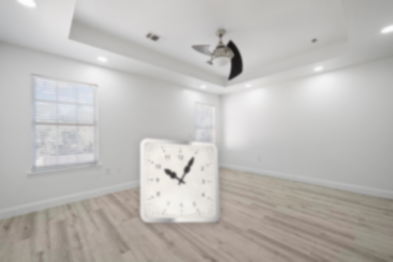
10:05
